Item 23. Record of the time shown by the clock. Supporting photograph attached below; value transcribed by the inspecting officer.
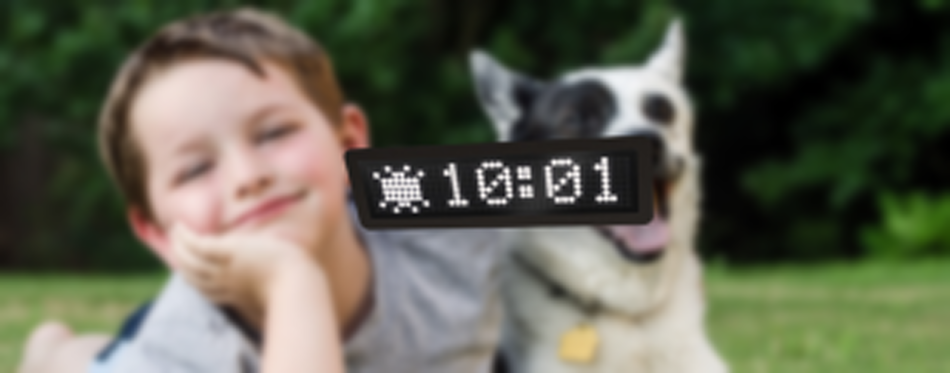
10:01
